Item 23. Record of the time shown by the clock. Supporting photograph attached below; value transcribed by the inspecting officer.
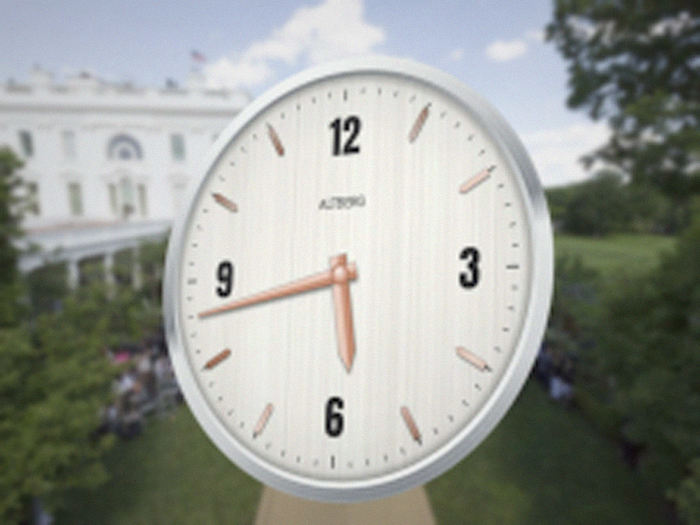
5:43
